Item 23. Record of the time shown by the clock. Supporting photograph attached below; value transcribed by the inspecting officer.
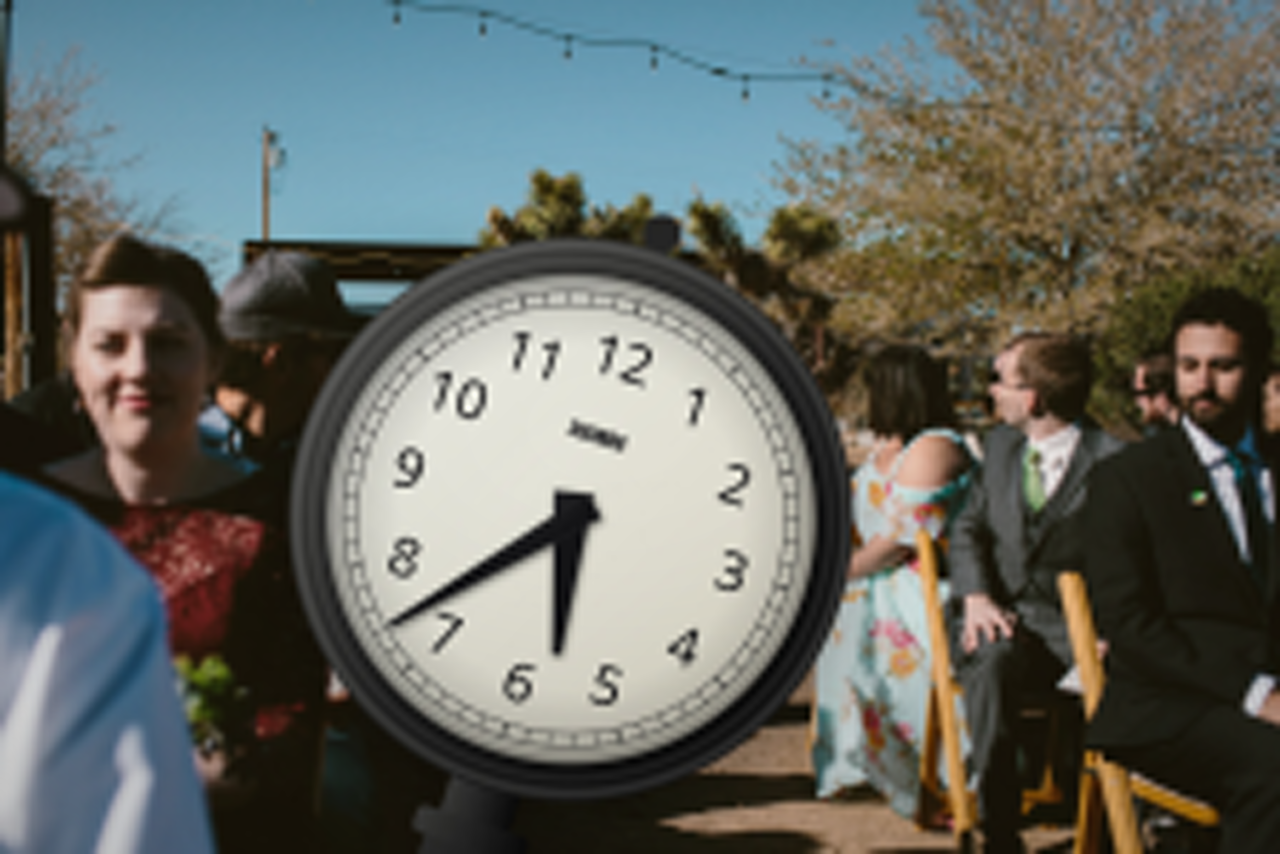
5:37
